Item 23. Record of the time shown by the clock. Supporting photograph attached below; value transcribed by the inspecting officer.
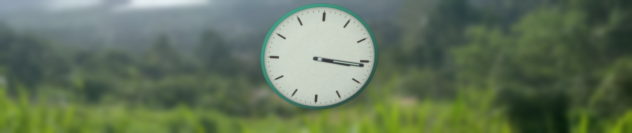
3:16
